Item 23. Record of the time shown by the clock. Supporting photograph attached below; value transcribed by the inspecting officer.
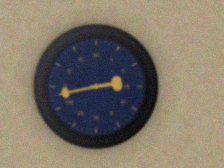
2:43
